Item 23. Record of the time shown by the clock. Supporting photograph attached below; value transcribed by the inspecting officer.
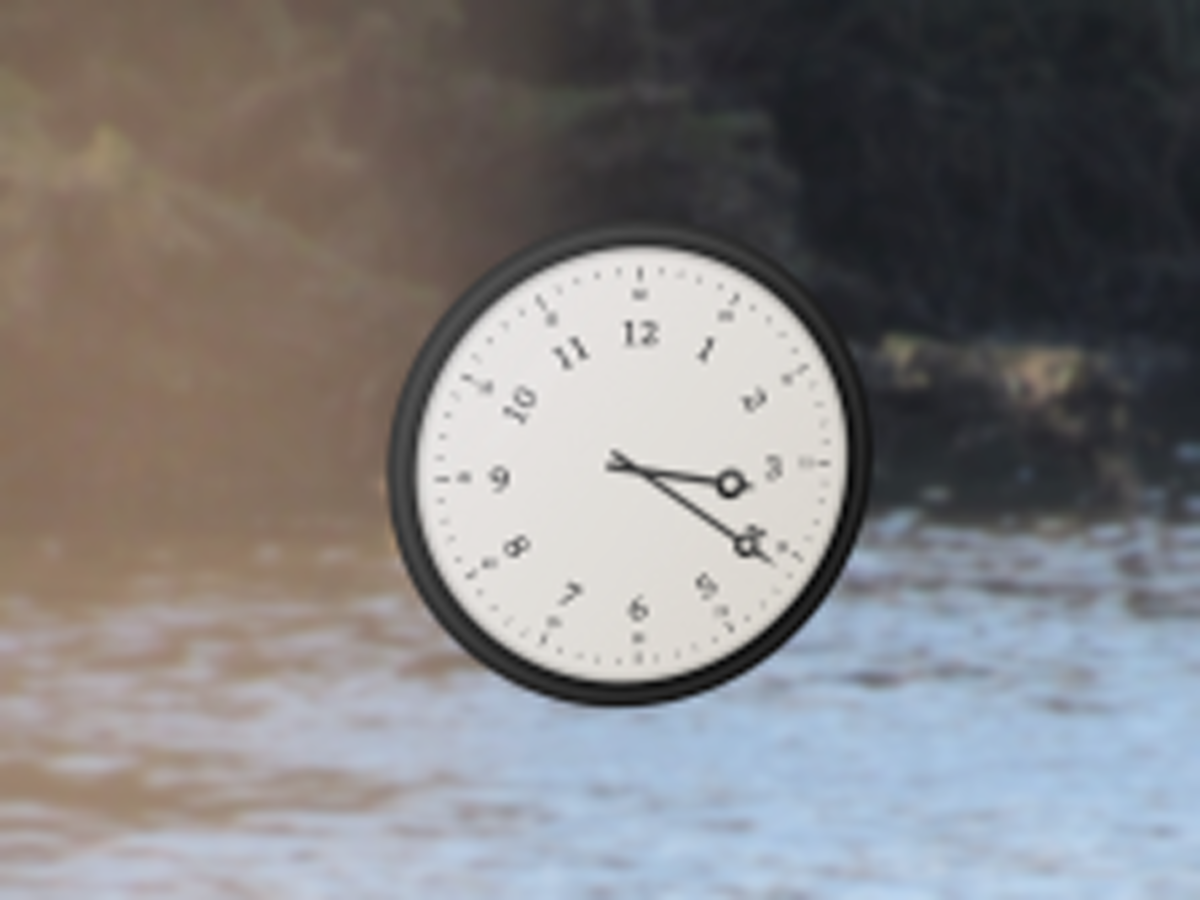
3:21
